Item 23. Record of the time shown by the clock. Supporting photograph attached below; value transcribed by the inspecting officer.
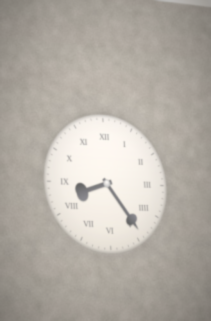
8:24
